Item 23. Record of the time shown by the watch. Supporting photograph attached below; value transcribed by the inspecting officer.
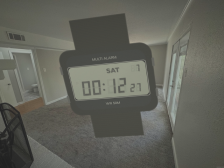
0:12:27
